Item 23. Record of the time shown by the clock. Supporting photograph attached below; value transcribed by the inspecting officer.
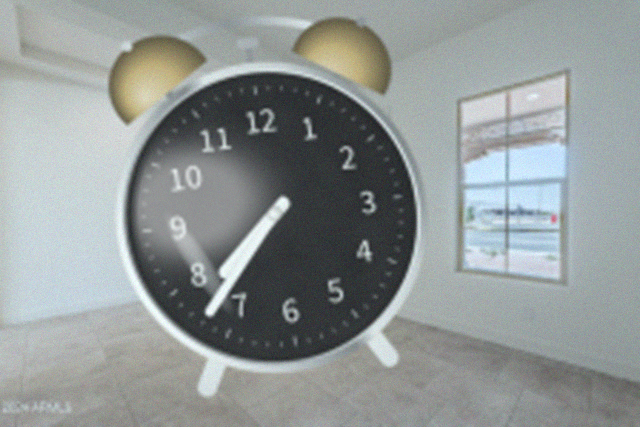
7:37
